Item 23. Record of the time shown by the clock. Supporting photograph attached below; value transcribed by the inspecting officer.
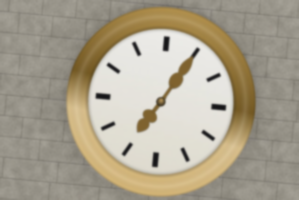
7:05
